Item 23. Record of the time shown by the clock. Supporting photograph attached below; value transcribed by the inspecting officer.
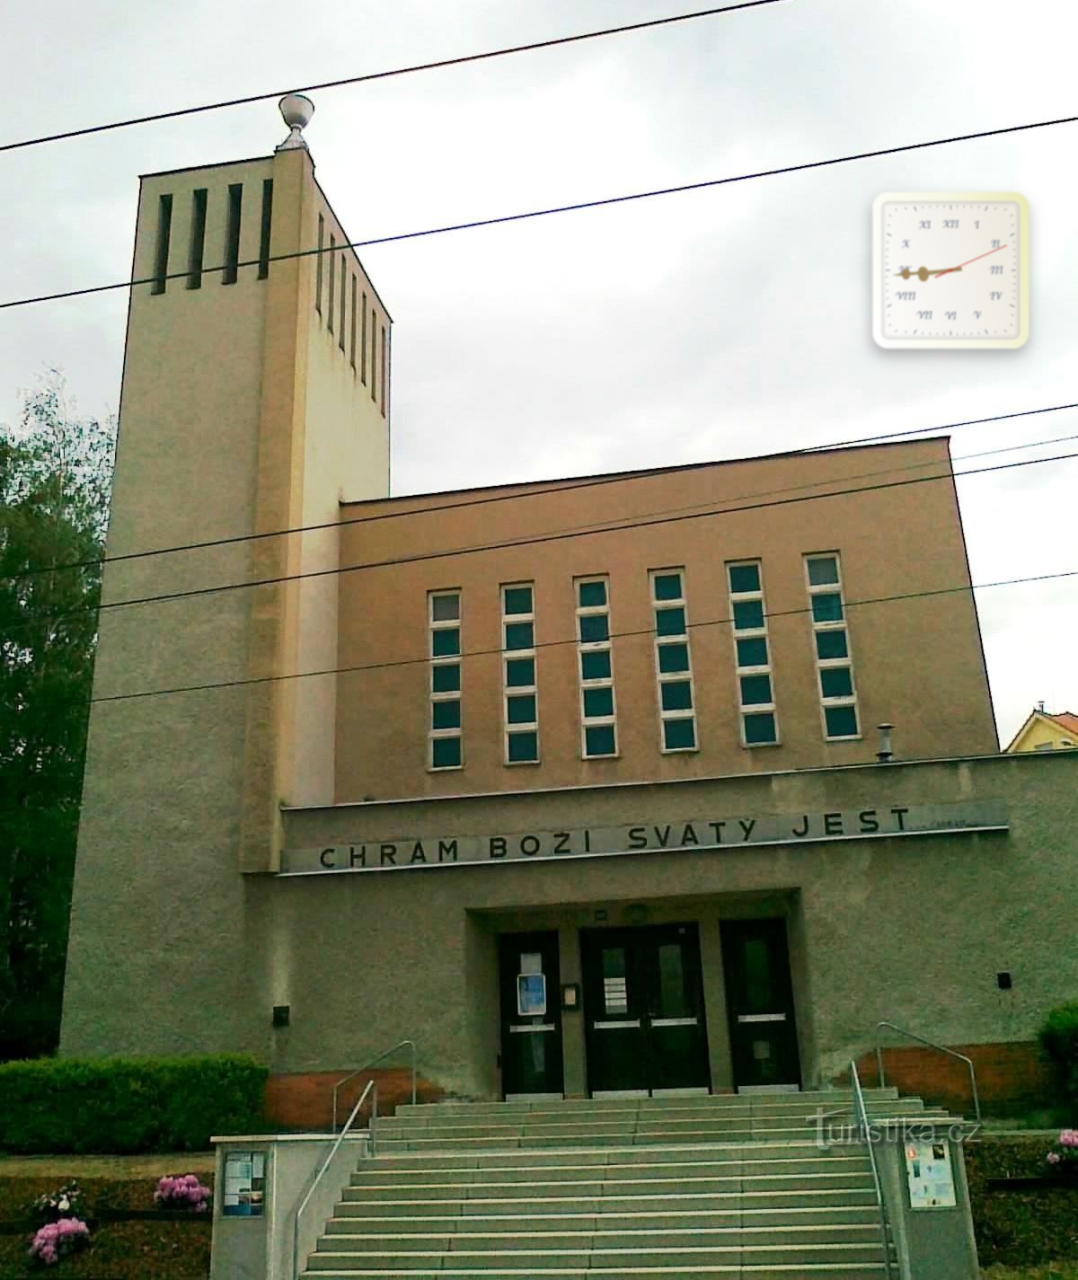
8:44:11
